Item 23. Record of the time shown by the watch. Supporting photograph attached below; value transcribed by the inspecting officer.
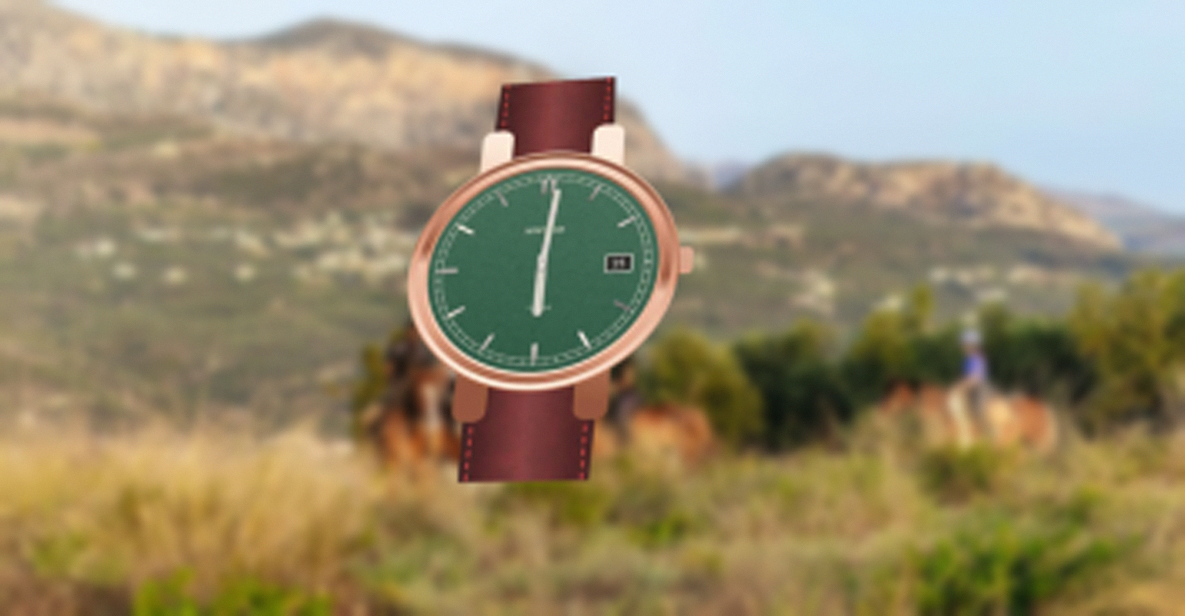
6:01
